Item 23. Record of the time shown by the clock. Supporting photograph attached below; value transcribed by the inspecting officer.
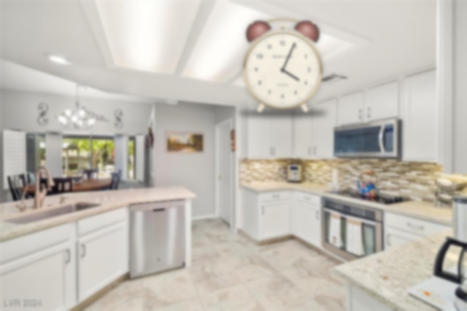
4:04
